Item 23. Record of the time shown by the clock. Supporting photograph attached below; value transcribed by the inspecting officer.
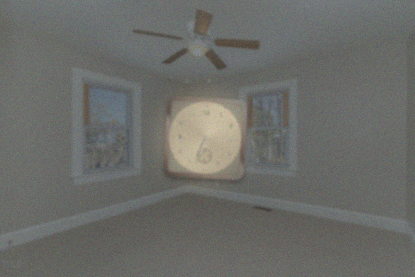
6:33
